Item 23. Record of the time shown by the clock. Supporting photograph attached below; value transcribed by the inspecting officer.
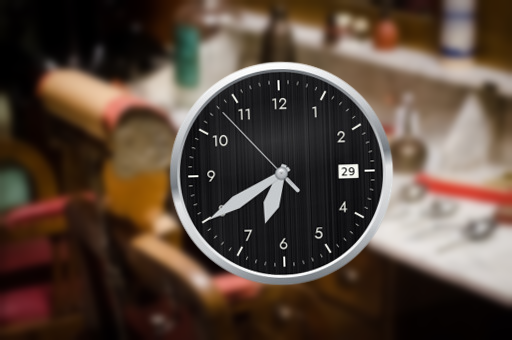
6:39:53
